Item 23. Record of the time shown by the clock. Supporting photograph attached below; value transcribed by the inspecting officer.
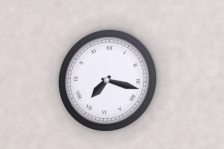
7:17
